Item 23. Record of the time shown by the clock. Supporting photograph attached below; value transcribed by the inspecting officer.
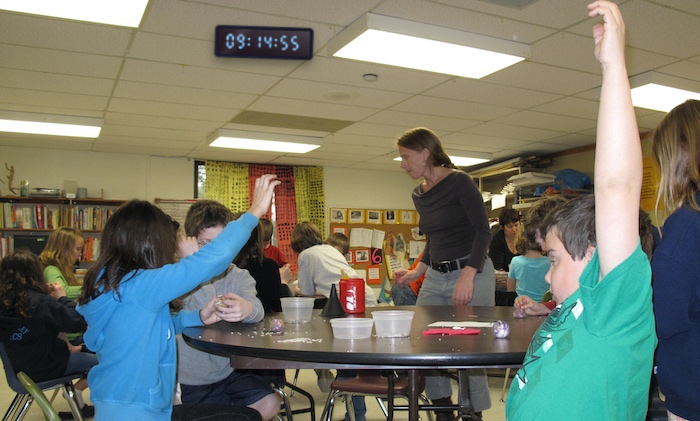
9:14:55
